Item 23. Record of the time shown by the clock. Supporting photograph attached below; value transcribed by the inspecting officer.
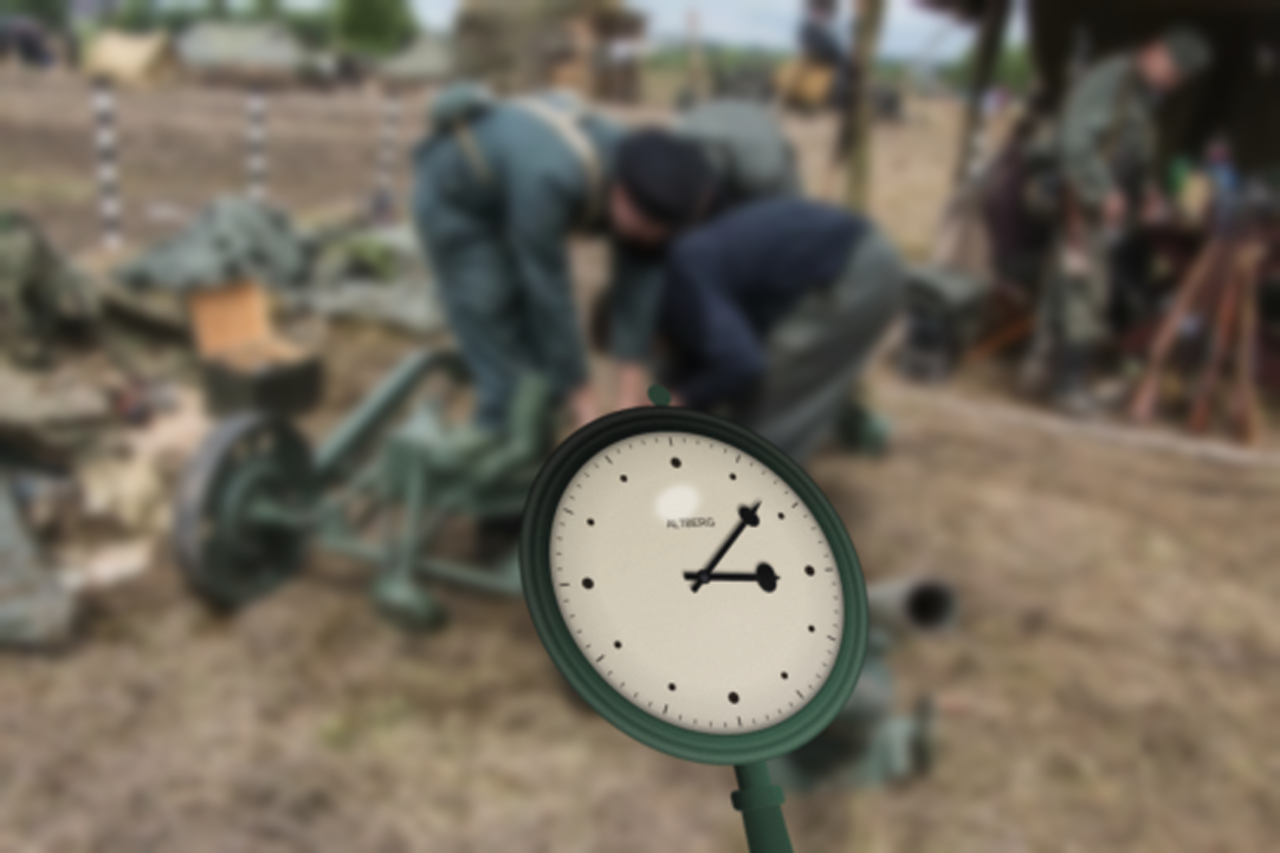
3:08
